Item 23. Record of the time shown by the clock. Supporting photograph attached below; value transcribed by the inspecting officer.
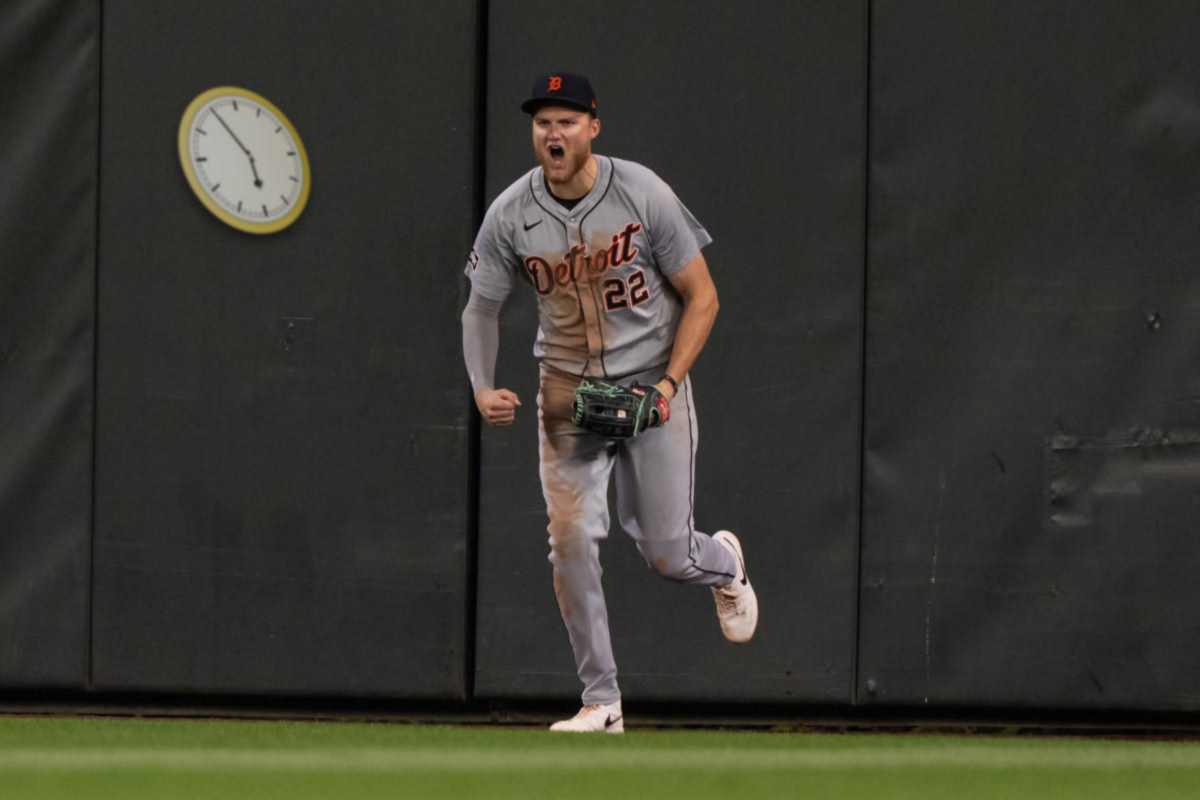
5:55
